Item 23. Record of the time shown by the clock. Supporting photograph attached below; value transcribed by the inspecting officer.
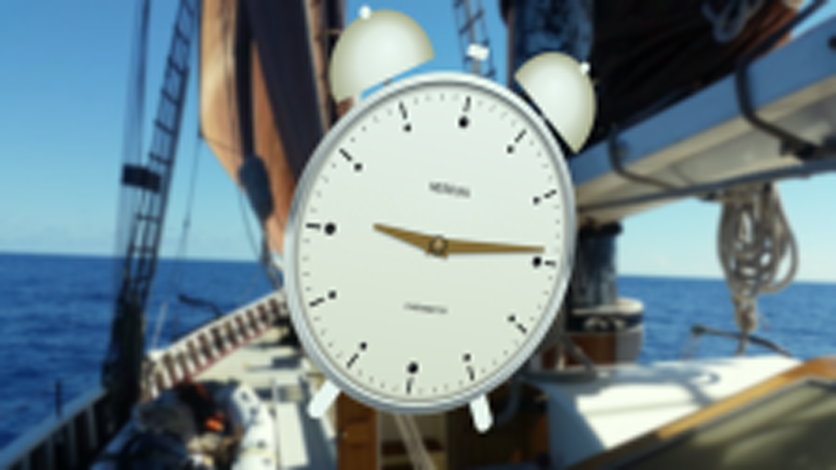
9:14
